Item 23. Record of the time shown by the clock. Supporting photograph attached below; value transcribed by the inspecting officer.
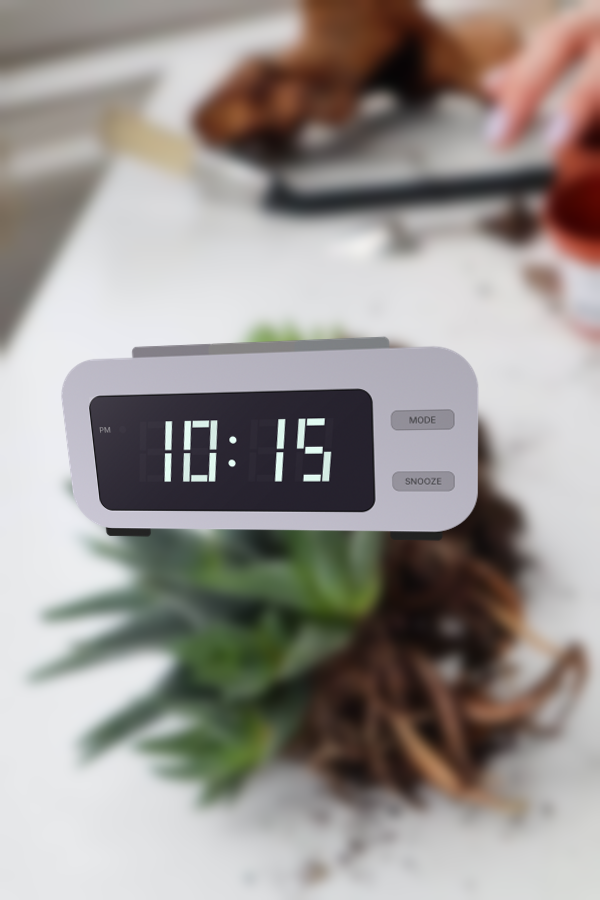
10:15
